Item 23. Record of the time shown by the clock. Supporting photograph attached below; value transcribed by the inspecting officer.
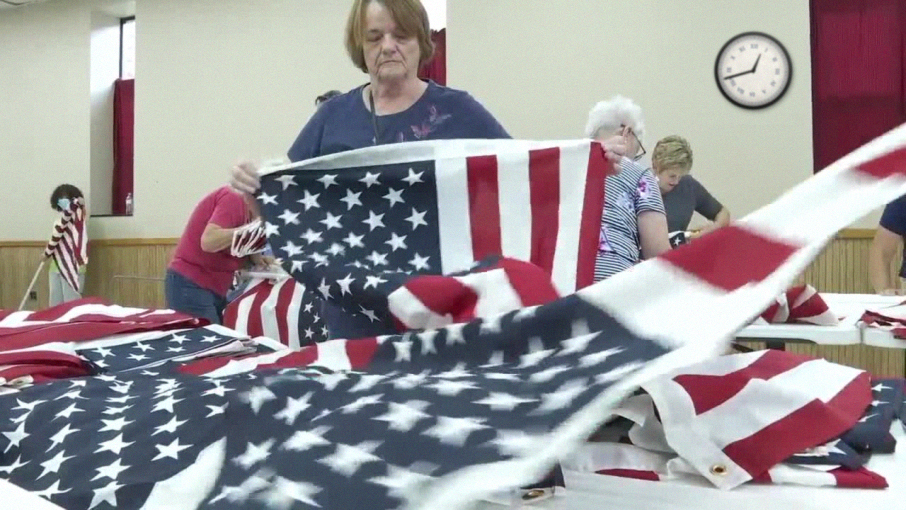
12:42
